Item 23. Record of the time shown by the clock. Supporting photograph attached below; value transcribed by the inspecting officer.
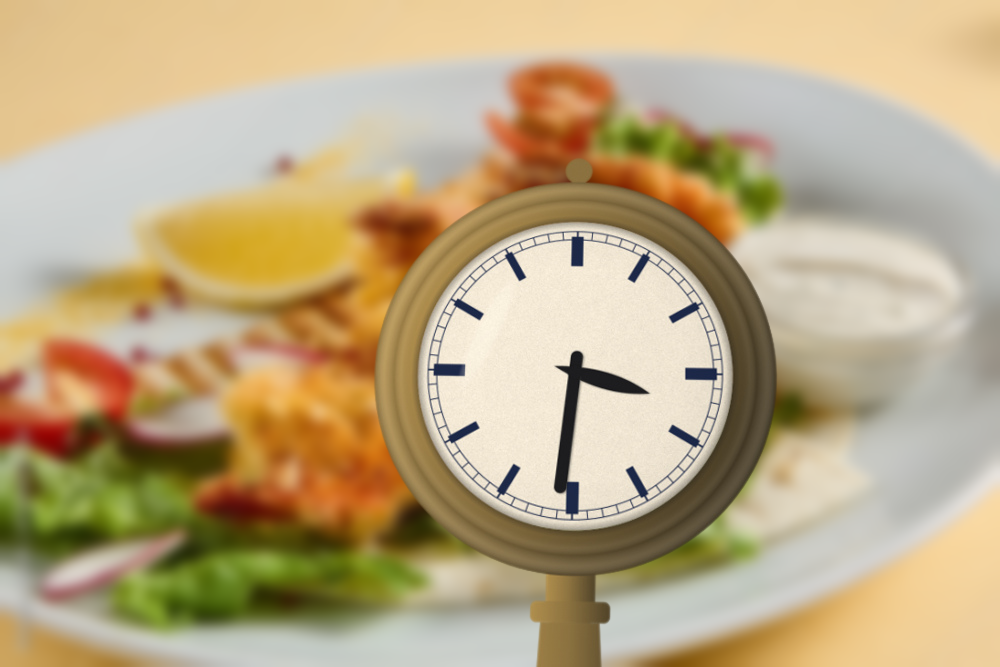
3:31
